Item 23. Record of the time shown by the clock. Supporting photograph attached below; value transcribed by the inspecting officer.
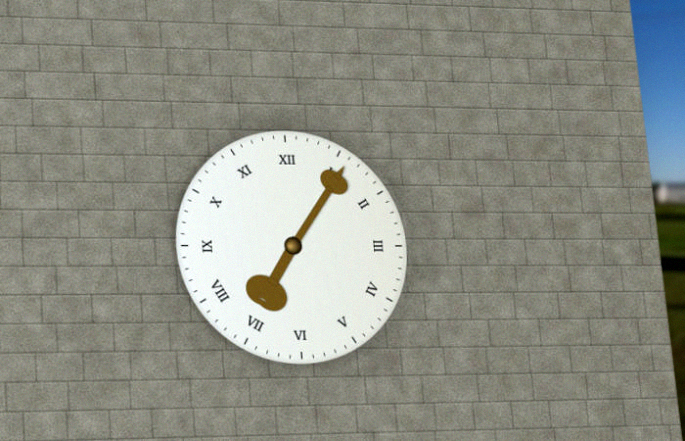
7:06
